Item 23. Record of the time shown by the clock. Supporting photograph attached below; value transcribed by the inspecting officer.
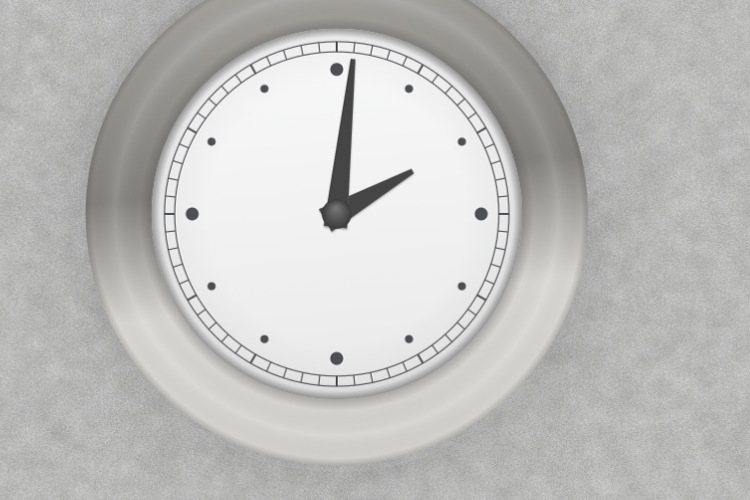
2:01
